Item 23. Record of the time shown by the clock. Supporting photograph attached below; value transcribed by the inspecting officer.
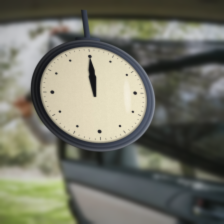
12:00
